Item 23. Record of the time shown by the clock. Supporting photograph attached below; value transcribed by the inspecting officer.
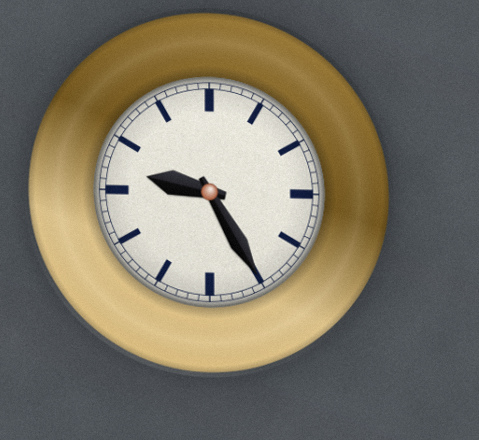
9:25
